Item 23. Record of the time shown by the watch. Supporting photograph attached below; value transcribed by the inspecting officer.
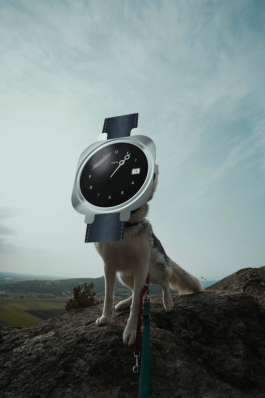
1:06
